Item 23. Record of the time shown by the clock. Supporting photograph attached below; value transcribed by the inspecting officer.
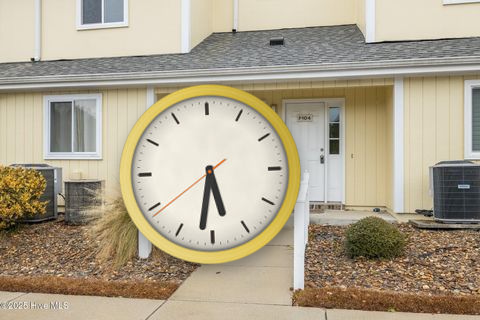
5:31:39
